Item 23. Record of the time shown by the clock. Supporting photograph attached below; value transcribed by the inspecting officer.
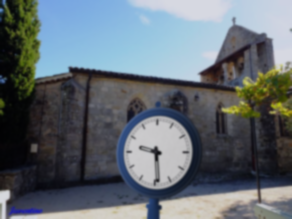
9:29
